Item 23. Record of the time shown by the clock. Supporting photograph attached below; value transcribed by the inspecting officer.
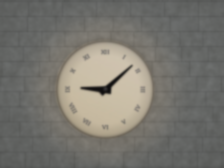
9:08
